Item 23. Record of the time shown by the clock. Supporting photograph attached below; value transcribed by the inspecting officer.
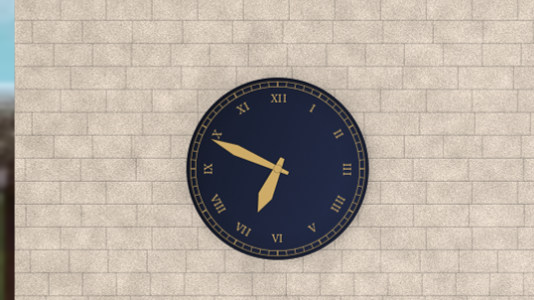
6:49
